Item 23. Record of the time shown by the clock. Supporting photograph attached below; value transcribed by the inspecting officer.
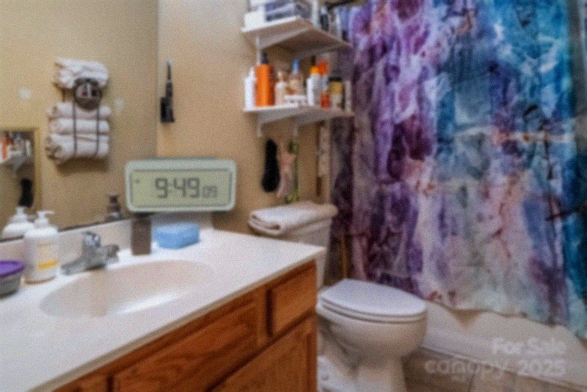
9:49
